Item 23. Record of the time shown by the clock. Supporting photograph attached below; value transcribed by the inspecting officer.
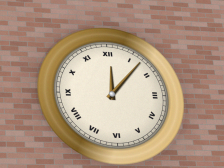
12:07
